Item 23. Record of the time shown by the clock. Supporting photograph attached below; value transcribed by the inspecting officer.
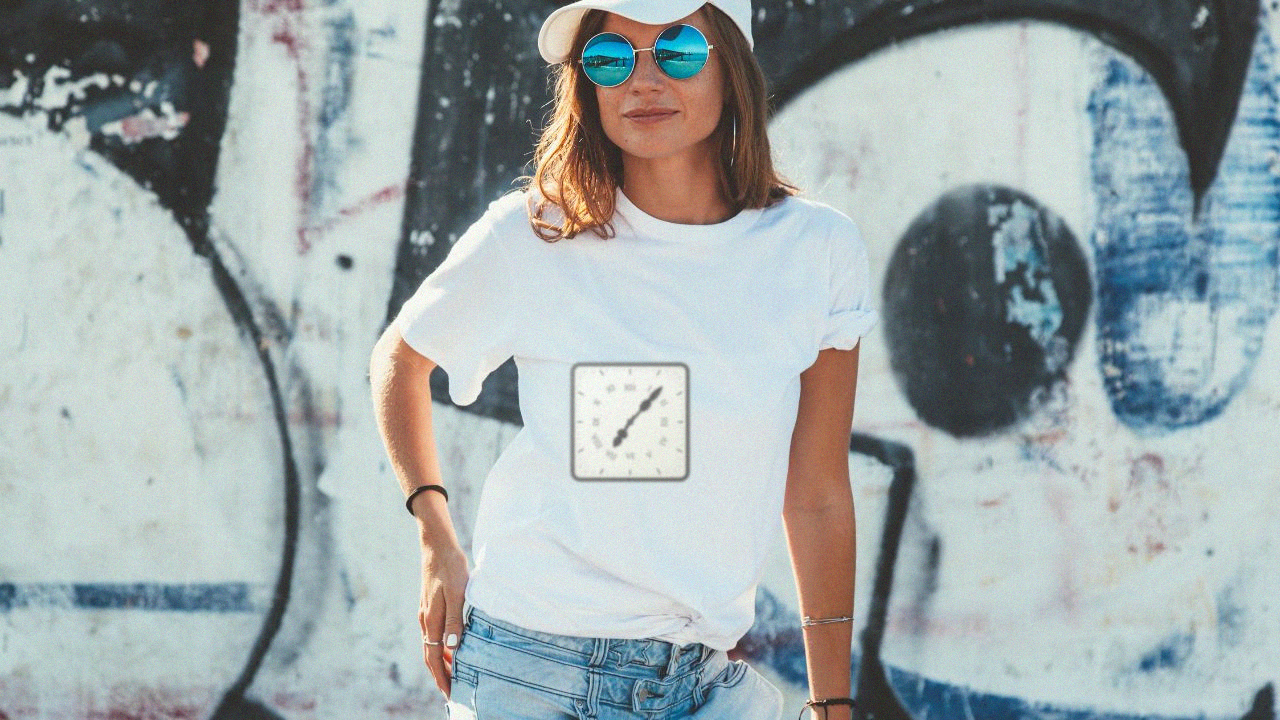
7:07
